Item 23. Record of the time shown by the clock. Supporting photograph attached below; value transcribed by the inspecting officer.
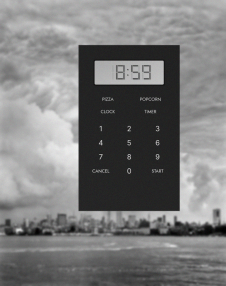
8:59
